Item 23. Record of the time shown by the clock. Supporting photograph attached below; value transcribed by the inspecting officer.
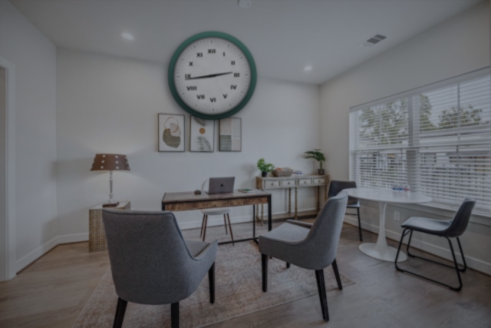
2:44
